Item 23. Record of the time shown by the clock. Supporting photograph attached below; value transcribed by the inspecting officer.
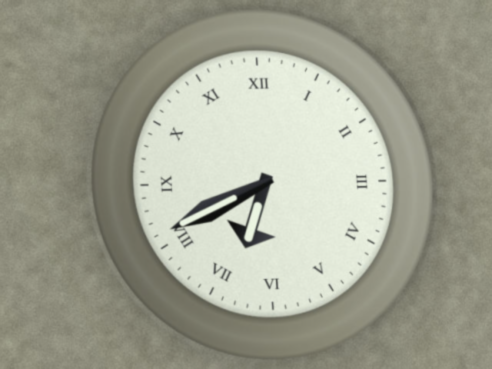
6:41
